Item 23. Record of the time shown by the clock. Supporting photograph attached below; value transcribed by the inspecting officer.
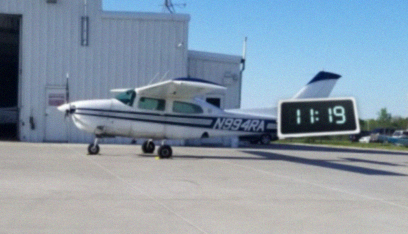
11:19
